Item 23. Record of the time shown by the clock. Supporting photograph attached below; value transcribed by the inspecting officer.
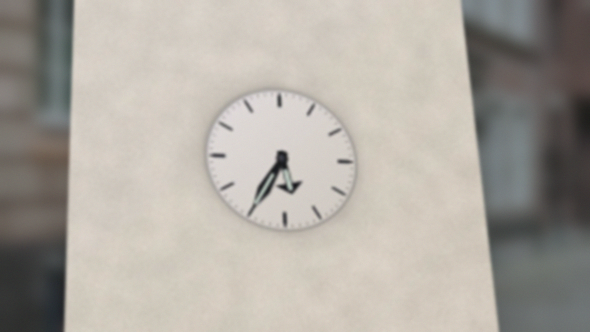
5:35
